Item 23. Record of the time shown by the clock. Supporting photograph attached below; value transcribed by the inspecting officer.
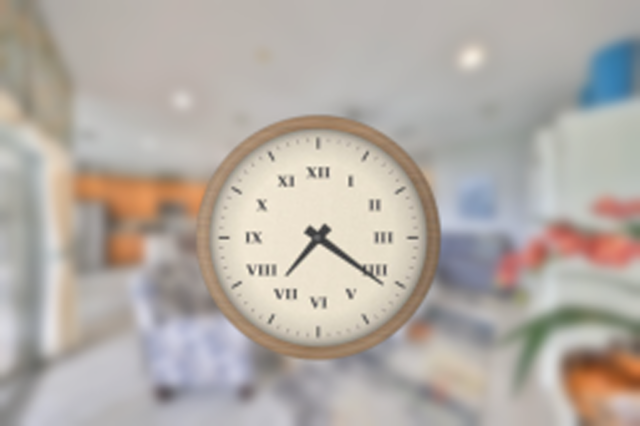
7:21
